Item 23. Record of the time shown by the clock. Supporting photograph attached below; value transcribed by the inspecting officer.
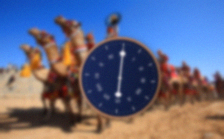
6:00
